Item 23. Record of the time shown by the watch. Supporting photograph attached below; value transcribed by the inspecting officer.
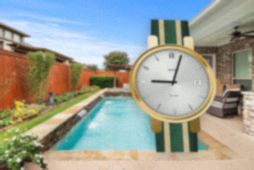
9:03
